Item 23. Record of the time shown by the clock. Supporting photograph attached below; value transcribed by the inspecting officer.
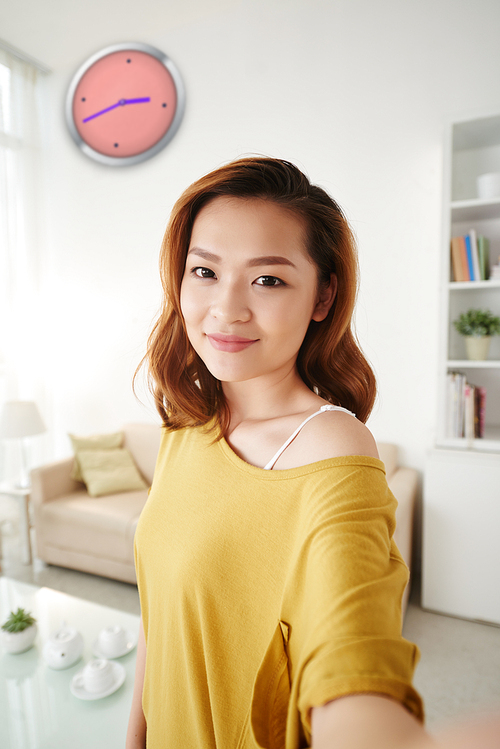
2:40
